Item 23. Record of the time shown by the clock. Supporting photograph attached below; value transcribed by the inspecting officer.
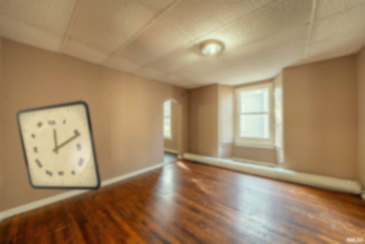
12:11
